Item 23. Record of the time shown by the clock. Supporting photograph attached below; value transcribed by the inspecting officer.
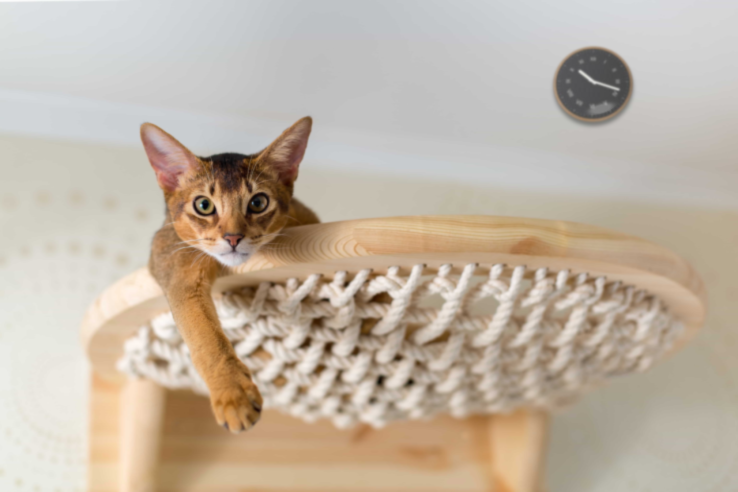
10:18
